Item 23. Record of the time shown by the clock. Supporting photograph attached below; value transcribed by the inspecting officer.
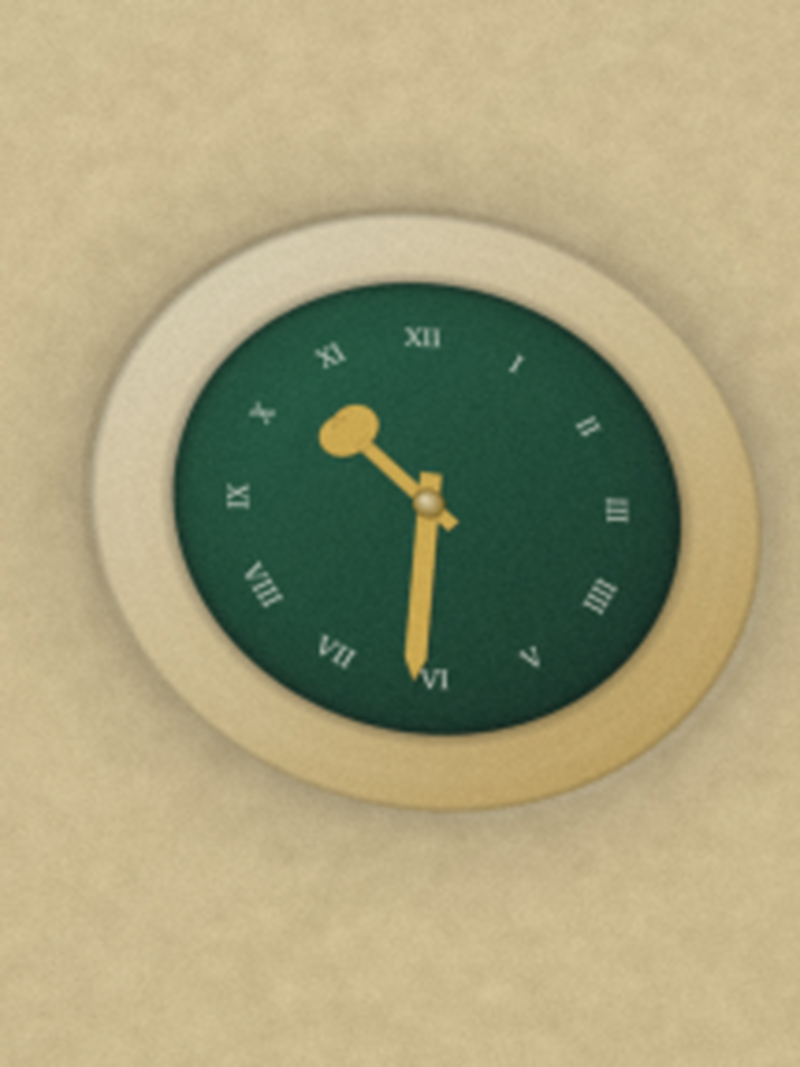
10:31
